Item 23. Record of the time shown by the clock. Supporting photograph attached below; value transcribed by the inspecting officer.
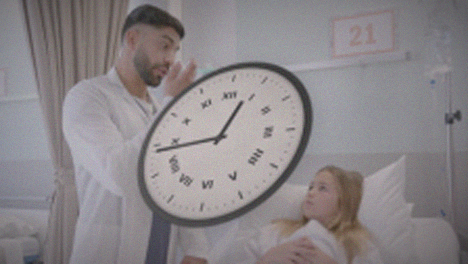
12:44
